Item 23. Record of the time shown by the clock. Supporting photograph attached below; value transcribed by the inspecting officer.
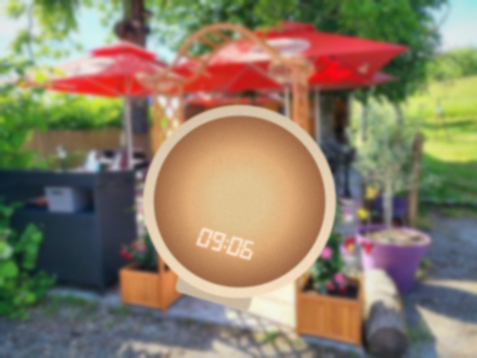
9:06
